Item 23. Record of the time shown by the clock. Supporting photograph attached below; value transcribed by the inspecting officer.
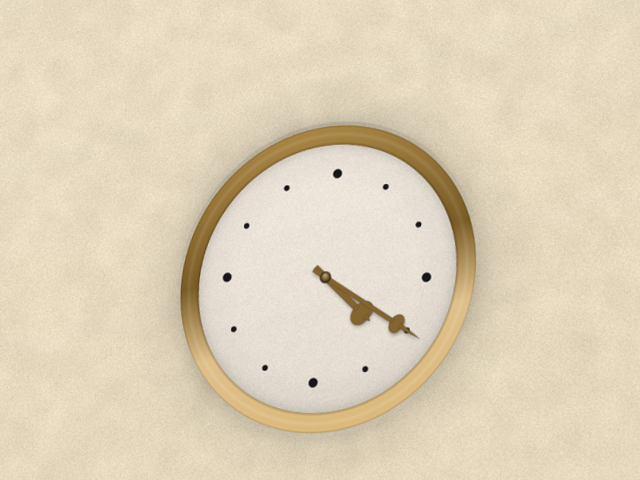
4:20
